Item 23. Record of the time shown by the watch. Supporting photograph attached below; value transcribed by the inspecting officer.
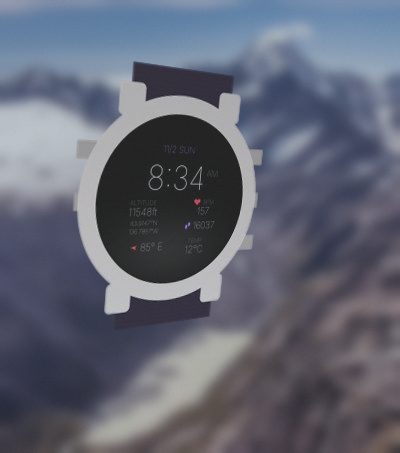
8:34
